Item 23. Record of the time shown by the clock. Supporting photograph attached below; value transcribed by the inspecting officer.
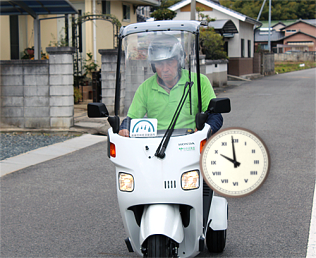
9:59
